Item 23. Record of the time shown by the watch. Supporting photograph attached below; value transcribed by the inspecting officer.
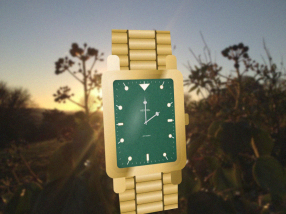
2:00
